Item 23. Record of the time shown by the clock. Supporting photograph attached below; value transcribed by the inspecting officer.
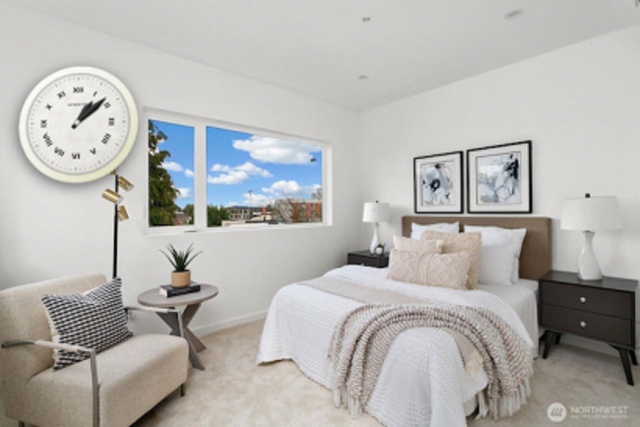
1:08
